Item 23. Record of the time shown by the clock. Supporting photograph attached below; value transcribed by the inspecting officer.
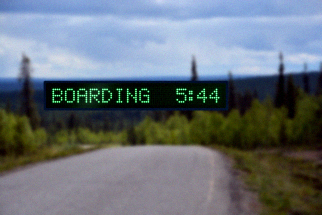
5:44
